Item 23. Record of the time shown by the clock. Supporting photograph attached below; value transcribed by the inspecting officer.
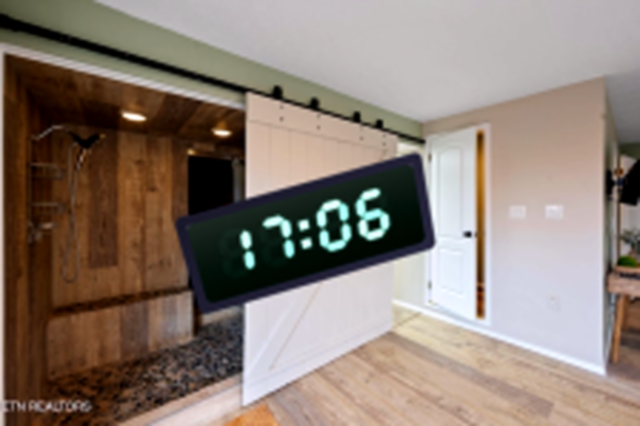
17:06
